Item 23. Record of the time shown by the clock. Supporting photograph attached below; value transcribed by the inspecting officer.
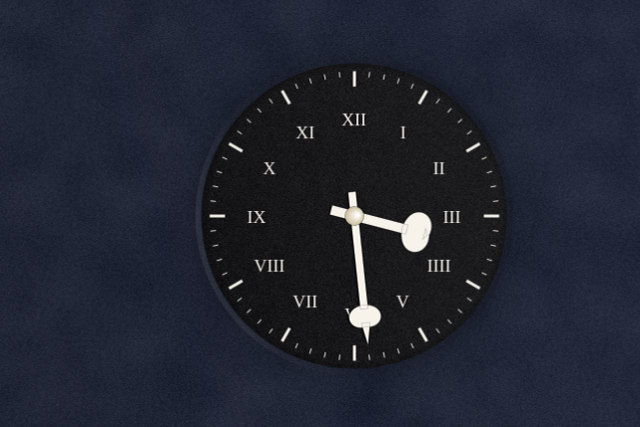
3:29
